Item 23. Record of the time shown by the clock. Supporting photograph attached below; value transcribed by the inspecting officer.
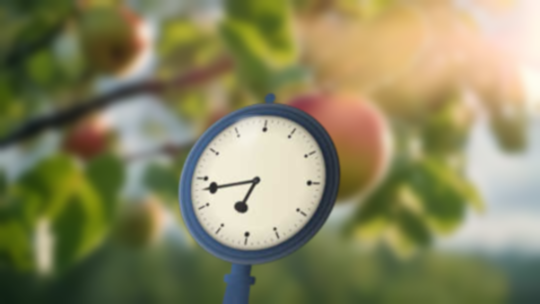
6:43
